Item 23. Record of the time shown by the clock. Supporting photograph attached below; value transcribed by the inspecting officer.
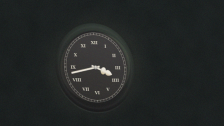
3:43
